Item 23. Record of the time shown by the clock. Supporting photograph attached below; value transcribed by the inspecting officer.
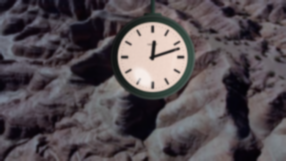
12:12
